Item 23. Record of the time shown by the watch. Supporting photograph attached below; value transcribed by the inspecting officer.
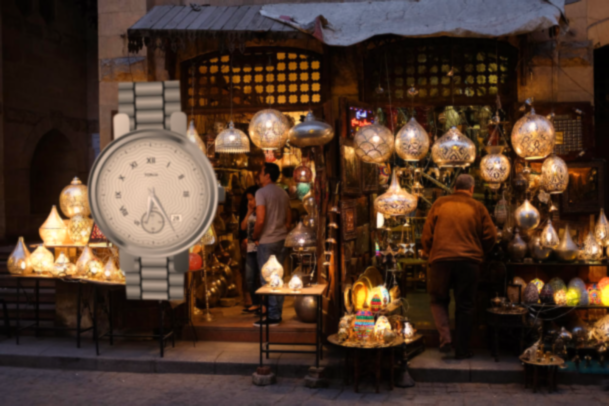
6:25
